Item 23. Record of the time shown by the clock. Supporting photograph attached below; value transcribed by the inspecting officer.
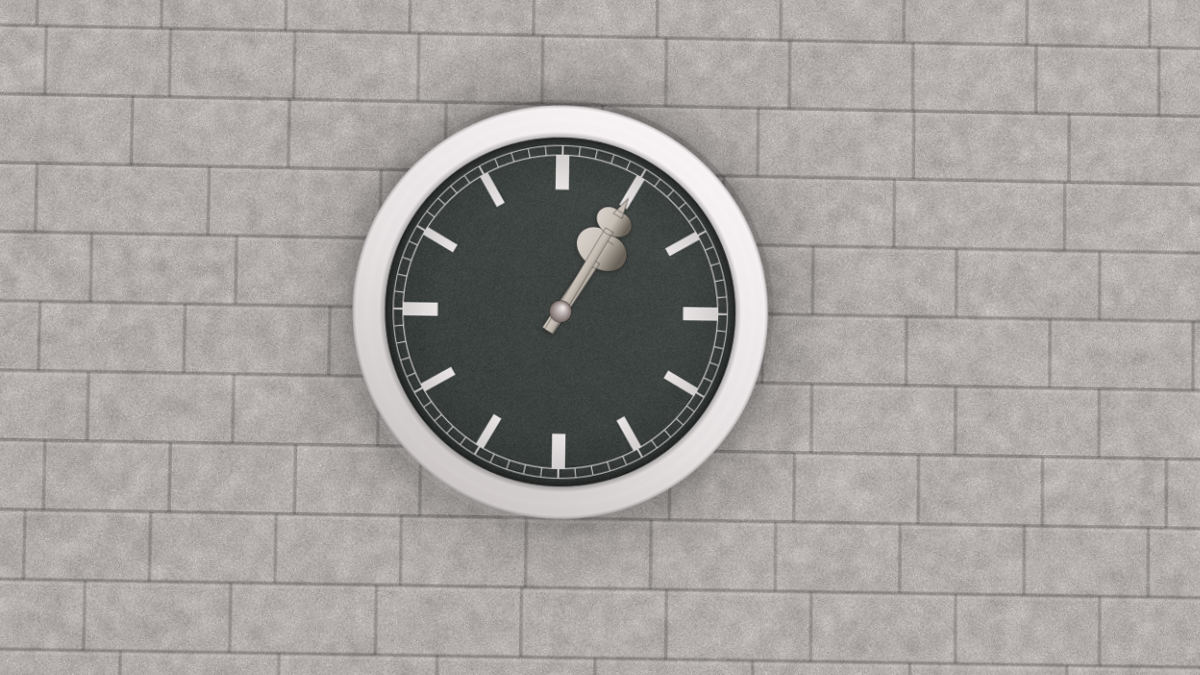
1:05
